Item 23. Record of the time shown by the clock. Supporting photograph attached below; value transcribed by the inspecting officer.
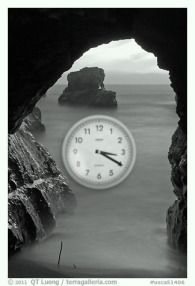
3:20
